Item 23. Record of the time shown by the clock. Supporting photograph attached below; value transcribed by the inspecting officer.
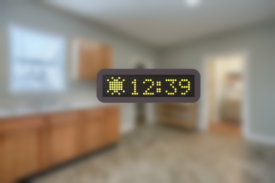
12:39
